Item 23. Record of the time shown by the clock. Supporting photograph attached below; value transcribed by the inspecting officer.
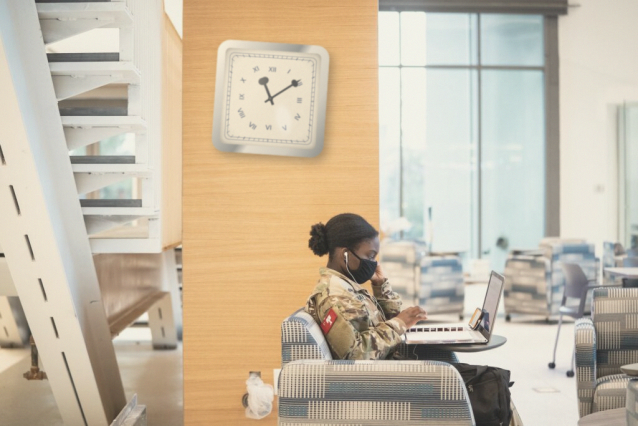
11:09
